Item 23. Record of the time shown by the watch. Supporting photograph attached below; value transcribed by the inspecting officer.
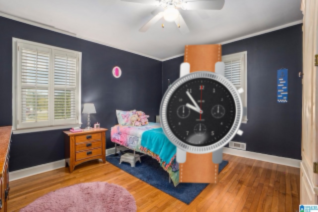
9:54
